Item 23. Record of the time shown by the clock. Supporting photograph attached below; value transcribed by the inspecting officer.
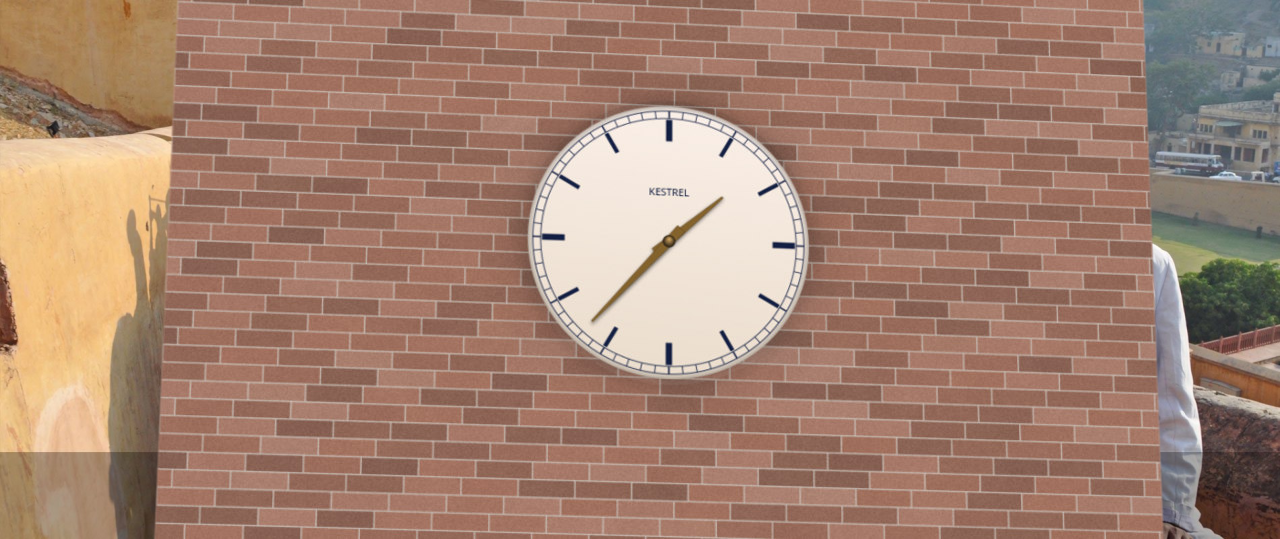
1:37
